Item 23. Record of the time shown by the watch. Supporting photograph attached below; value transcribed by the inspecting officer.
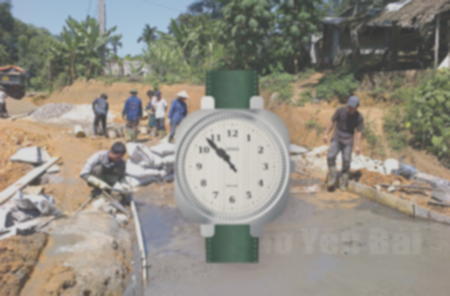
10:53
